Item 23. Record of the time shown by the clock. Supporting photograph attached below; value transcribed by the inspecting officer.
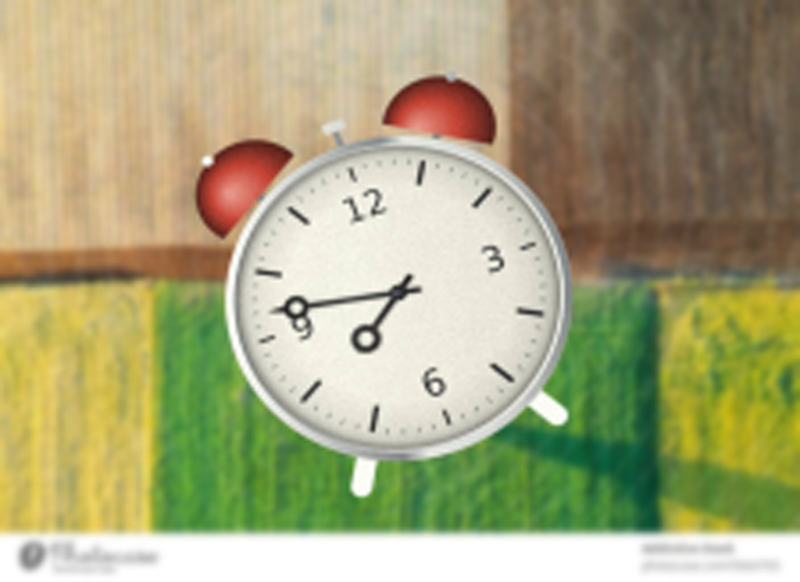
7:47
